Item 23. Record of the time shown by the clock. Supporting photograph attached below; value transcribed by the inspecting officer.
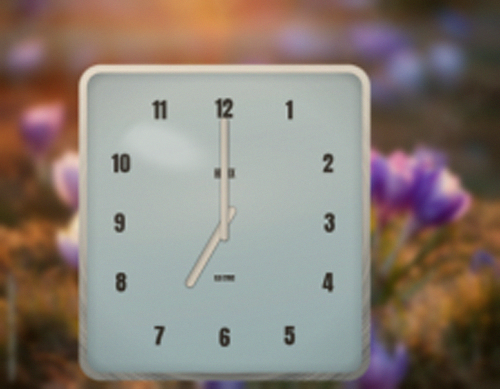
7:00
